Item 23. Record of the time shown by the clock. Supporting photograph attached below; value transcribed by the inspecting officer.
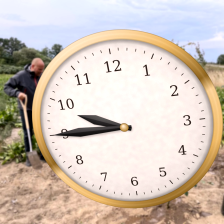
9:45
